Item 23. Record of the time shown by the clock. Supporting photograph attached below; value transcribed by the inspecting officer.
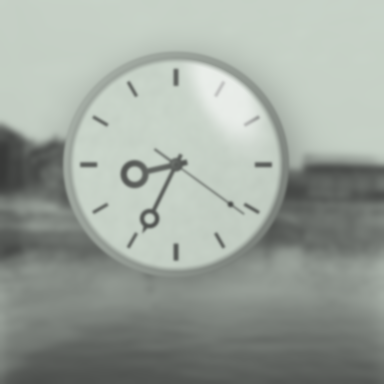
8:34:21
